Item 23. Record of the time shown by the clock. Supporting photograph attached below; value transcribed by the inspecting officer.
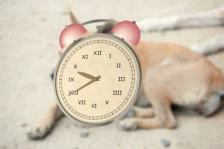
9:40
